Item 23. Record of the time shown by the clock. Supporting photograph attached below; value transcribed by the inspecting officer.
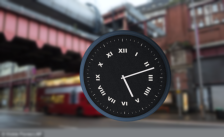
5:12
